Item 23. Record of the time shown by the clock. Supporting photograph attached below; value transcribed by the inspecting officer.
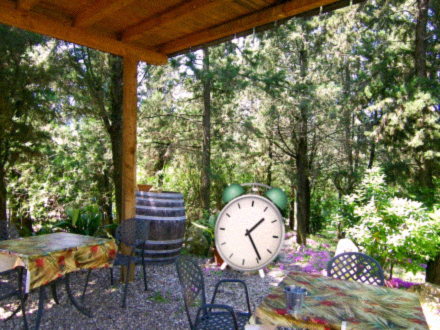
1:24
